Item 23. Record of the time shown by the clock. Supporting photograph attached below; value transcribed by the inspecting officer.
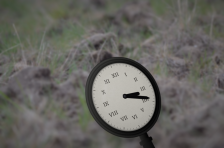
3:19
